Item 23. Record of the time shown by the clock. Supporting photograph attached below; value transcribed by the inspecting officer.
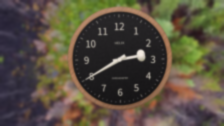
2:40
